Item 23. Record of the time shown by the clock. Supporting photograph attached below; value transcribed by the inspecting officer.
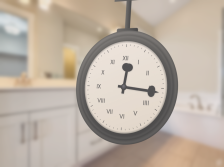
12:16
